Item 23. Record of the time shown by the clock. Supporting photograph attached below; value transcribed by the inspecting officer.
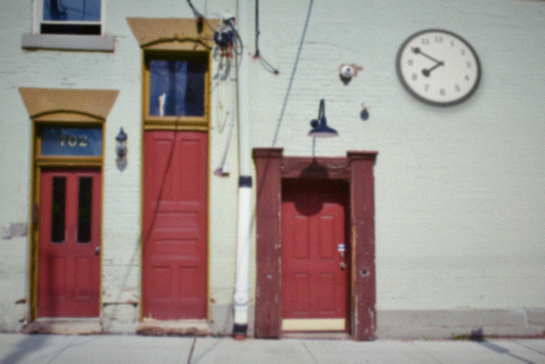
7:50
